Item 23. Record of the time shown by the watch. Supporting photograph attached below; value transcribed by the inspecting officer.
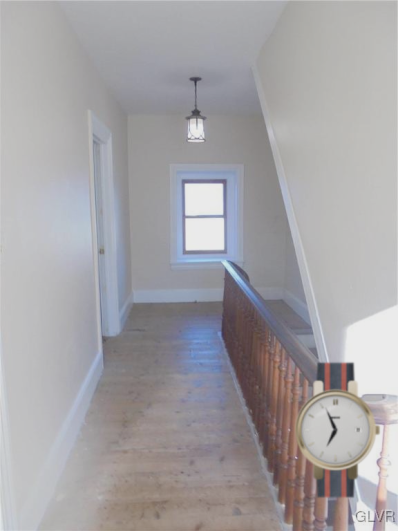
6:56
